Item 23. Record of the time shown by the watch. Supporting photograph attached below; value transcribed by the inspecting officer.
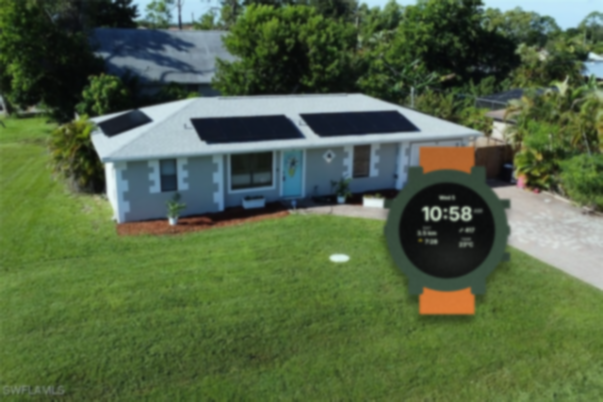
10:58
